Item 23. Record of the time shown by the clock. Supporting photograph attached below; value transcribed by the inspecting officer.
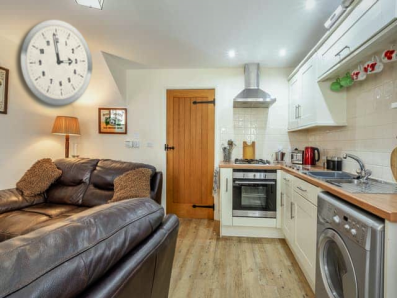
2:59
